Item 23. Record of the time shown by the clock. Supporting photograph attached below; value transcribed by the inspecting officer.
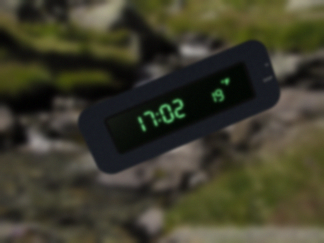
17:02
